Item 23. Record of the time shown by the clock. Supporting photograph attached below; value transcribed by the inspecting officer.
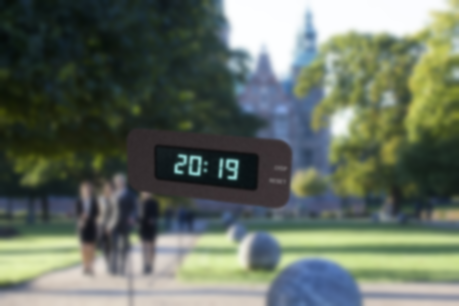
20:19
